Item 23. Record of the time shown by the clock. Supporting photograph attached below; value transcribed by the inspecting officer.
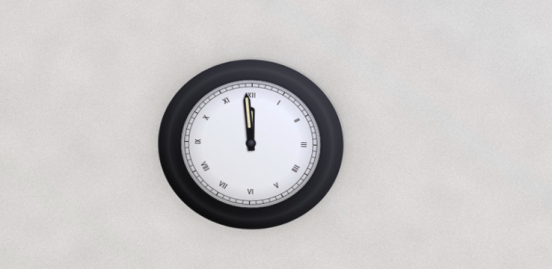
11:59
